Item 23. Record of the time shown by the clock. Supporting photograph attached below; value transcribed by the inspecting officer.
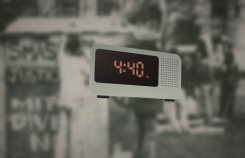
4:40
